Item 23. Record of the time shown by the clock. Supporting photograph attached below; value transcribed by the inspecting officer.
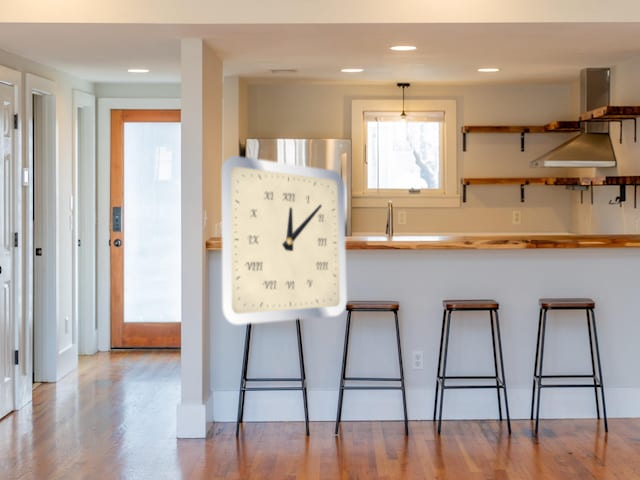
12:08
